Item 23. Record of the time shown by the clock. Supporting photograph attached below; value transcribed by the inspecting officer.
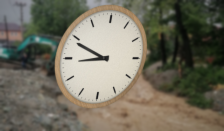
8:49
